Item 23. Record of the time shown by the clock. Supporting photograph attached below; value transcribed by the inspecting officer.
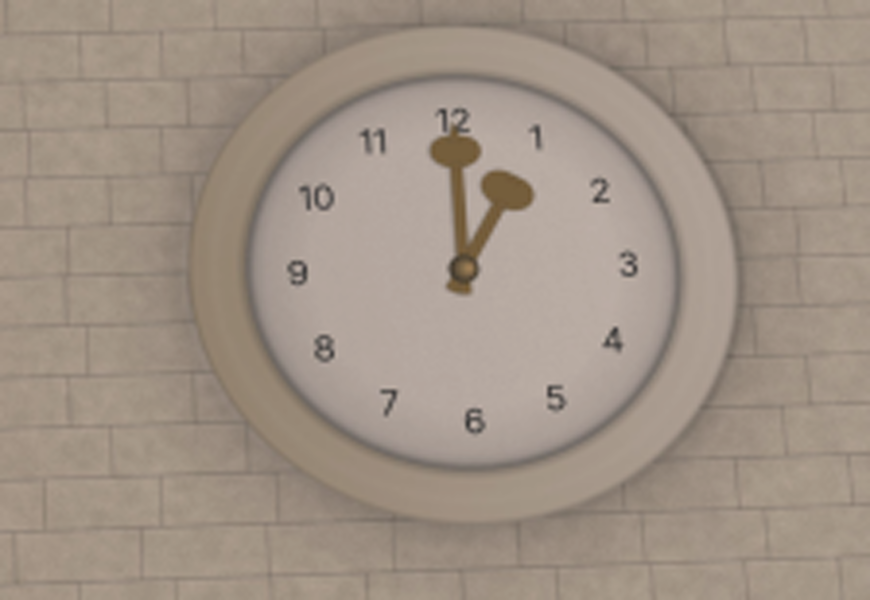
1:00
